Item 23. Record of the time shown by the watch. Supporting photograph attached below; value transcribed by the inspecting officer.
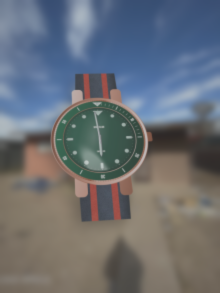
5:59
